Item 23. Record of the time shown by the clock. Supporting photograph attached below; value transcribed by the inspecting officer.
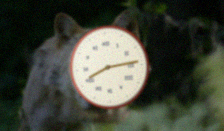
8:14
